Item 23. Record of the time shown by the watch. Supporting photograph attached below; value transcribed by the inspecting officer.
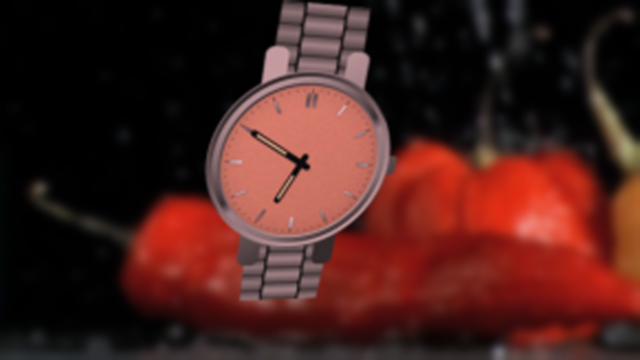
6:50
